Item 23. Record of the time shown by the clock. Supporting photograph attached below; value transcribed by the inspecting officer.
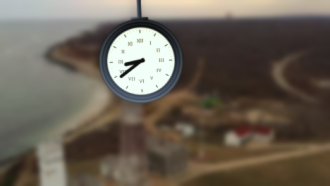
8:39
